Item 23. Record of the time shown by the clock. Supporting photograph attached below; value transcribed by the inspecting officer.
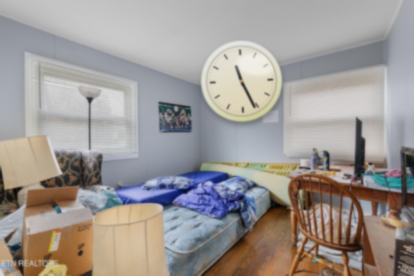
11:26
